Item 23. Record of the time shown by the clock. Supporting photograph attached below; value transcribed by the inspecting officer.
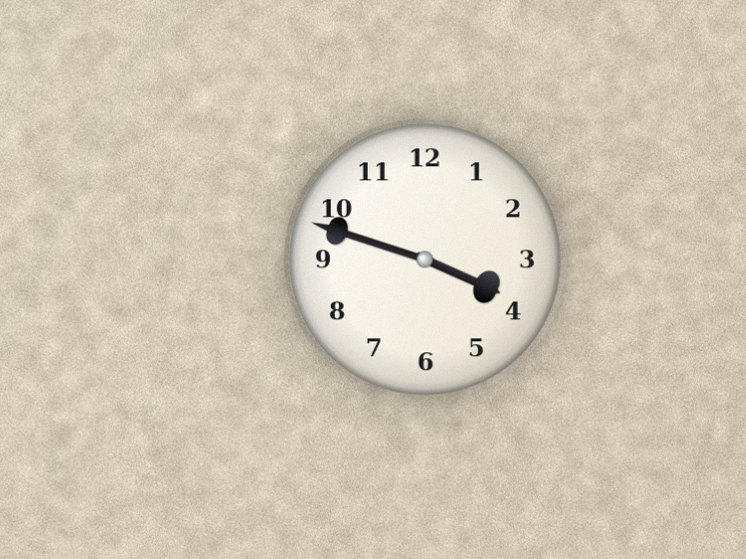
3:48
